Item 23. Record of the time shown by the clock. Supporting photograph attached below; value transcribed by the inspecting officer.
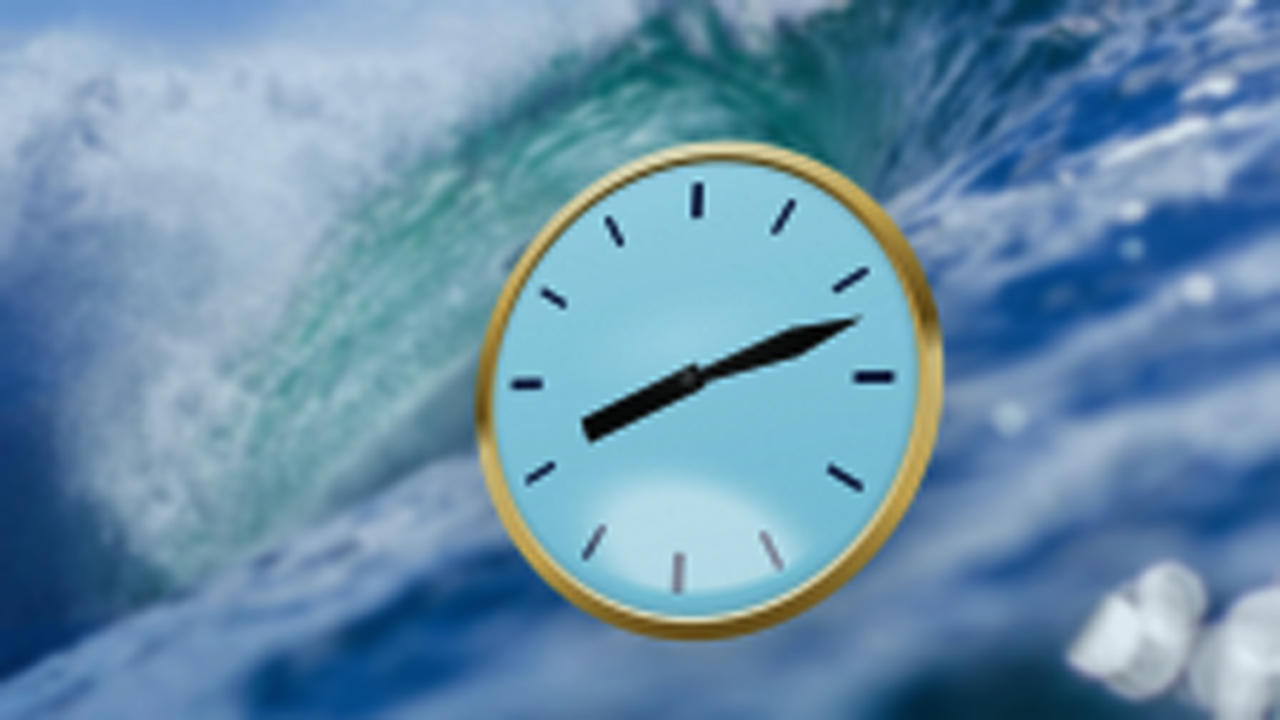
8:12
